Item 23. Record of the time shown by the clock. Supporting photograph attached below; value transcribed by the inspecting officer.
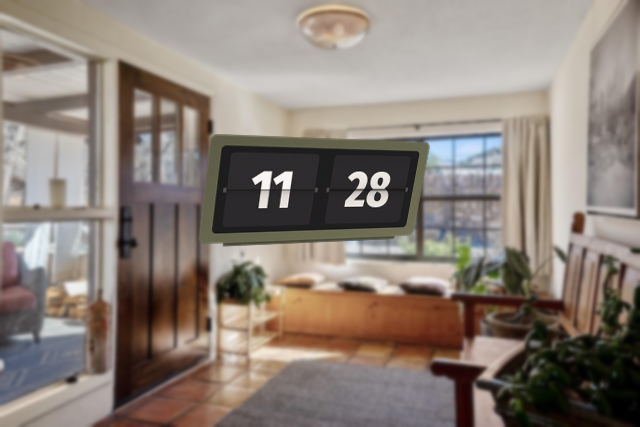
11:28
